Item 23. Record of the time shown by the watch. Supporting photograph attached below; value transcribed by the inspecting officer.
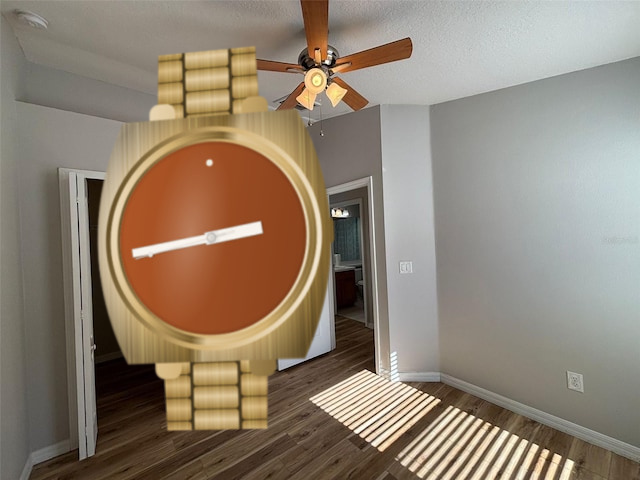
2:43:43
